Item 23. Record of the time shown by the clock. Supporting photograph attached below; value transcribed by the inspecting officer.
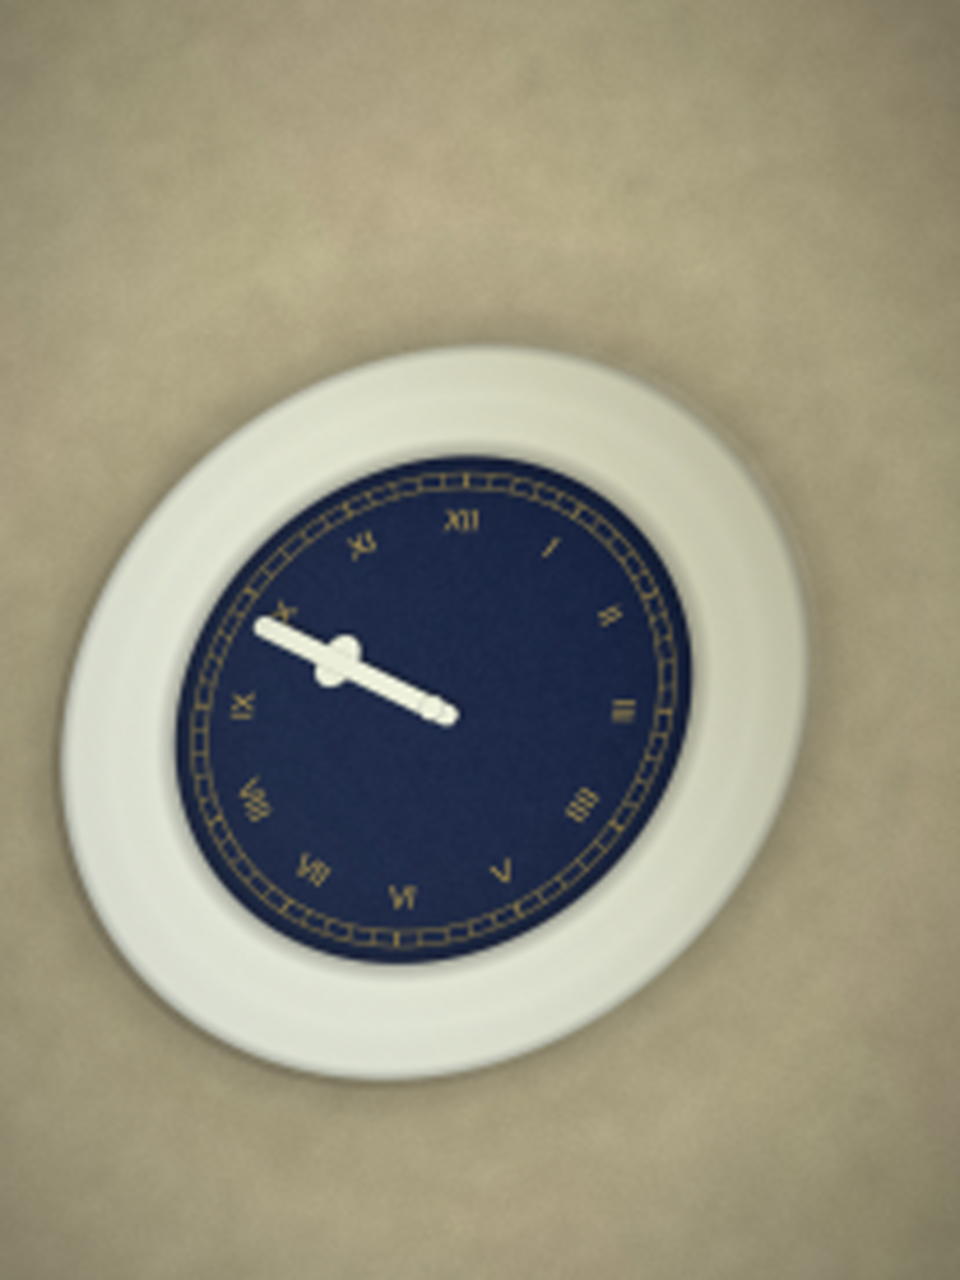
9:49
